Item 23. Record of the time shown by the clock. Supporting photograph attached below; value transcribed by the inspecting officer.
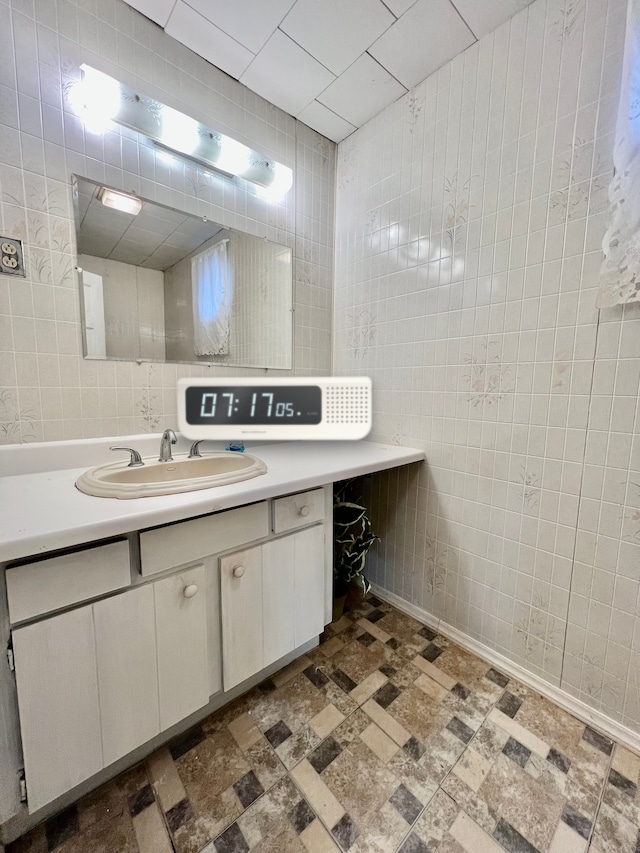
7:17:05
